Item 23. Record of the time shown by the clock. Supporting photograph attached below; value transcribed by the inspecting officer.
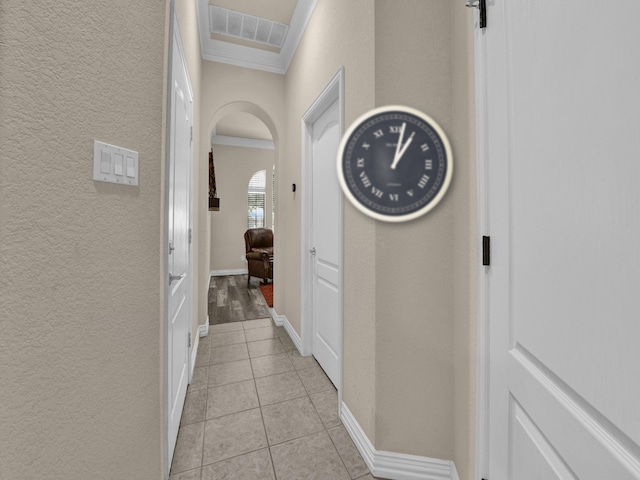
1:02
